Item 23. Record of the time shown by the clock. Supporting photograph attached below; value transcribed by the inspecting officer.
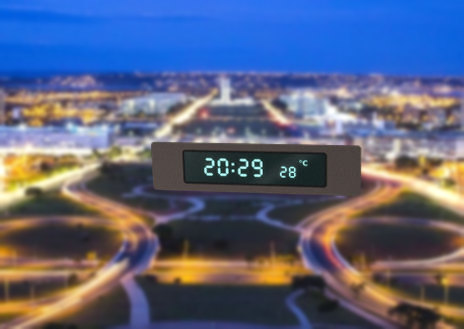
20:29
